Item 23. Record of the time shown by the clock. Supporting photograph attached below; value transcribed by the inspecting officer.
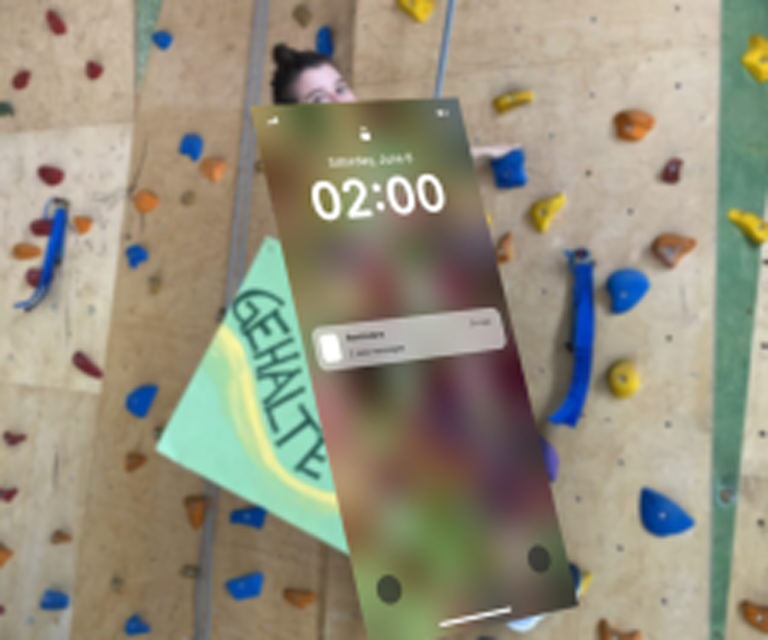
2:00
